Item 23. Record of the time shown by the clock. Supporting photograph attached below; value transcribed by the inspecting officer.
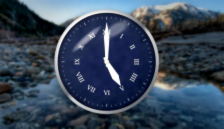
5:00
